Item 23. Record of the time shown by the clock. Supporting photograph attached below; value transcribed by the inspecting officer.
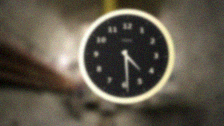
4:29
